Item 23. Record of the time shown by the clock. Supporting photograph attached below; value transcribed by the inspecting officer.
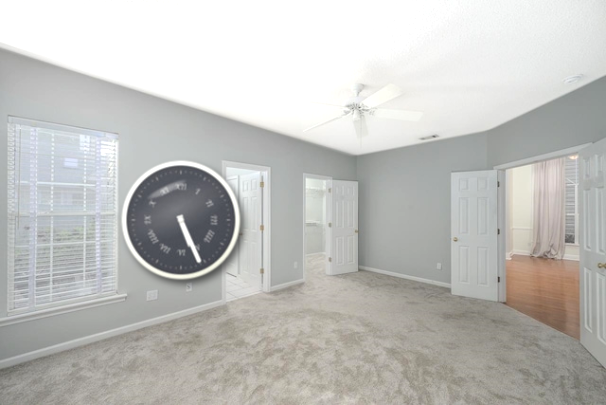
5:26
